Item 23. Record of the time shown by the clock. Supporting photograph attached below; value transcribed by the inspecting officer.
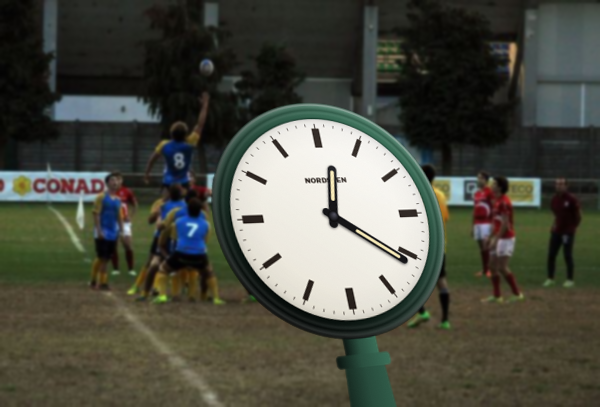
12:21
